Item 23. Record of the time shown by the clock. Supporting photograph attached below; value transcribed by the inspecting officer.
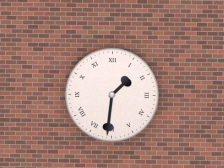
1:31
